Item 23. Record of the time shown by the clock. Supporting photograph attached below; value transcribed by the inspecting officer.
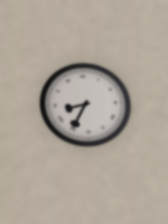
8:35
